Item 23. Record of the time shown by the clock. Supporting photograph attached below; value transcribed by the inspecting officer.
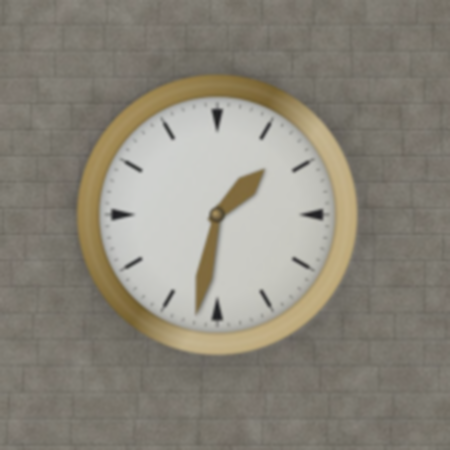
1:32
